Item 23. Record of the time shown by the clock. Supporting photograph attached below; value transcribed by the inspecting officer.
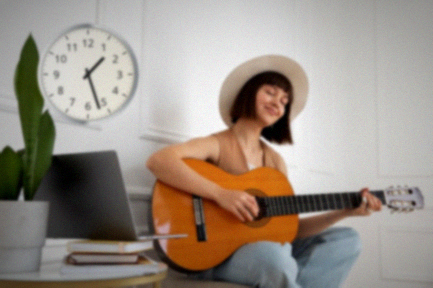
1:27
